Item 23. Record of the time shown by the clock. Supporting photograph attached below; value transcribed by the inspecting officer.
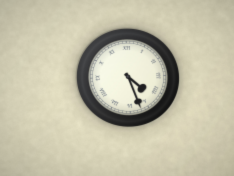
4:27
